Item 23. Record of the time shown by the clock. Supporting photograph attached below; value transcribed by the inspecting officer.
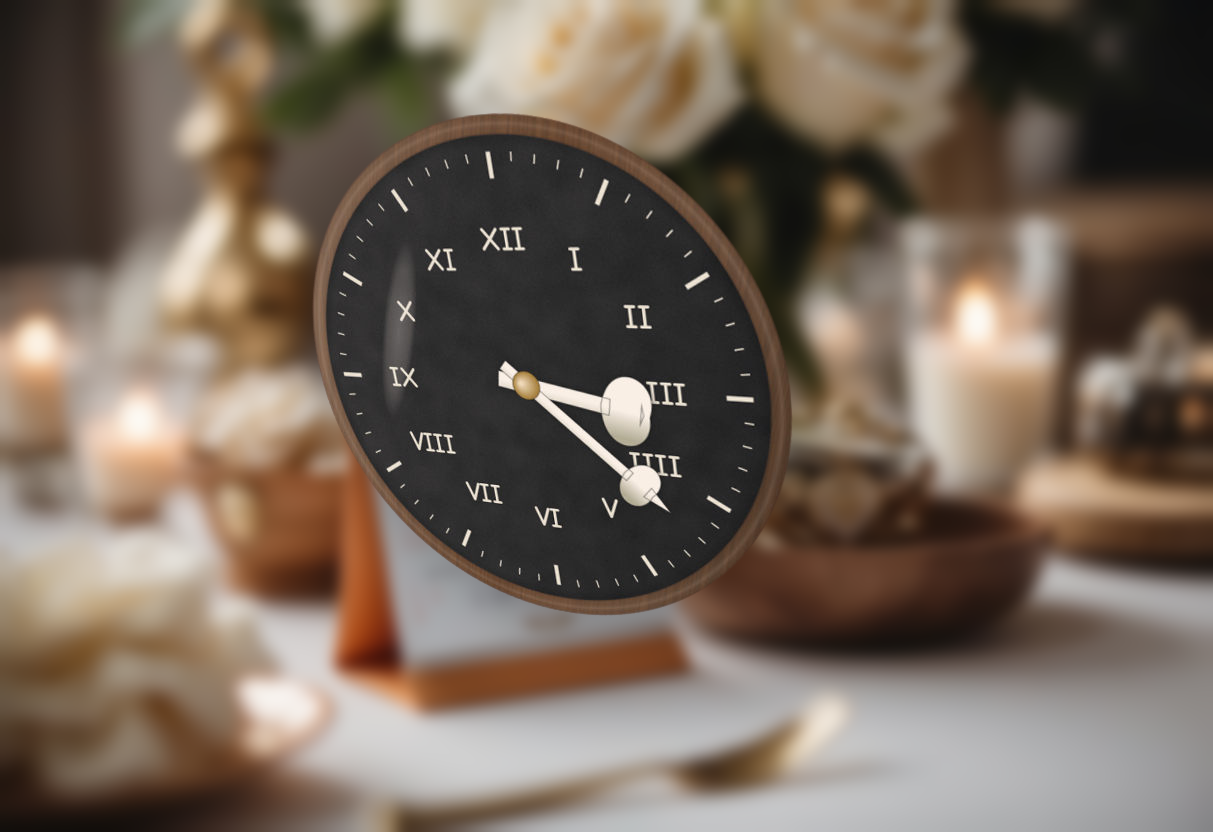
3:22
